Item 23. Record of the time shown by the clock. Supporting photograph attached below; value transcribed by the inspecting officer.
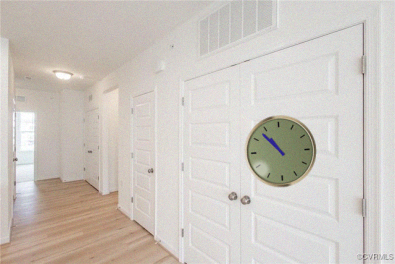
10:53
